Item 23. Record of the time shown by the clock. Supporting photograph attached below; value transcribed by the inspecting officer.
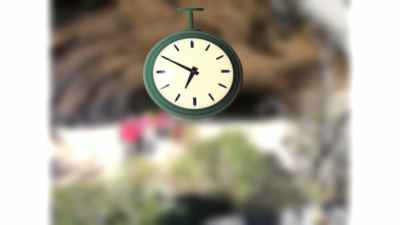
6:50
